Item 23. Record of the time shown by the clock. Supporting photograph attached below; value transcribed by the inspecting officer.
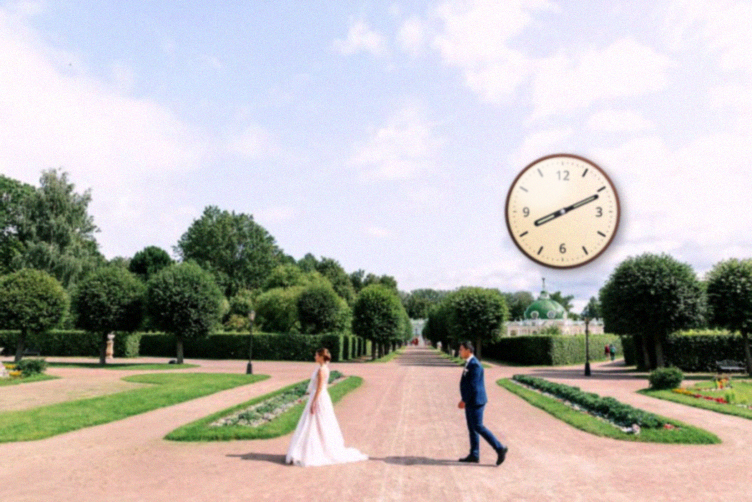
8:11
